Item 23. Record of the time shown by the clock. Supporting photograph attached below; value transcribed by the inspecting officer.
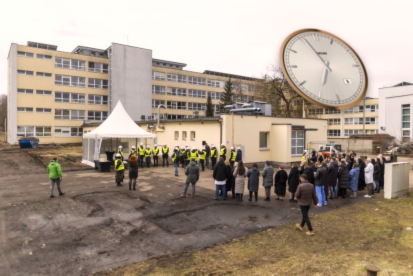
6:56
